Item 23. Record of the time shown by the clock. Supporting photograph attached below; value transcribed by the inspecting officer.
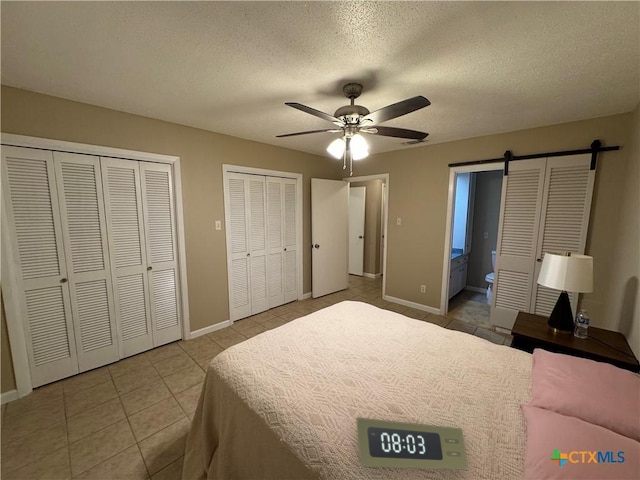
8:03
